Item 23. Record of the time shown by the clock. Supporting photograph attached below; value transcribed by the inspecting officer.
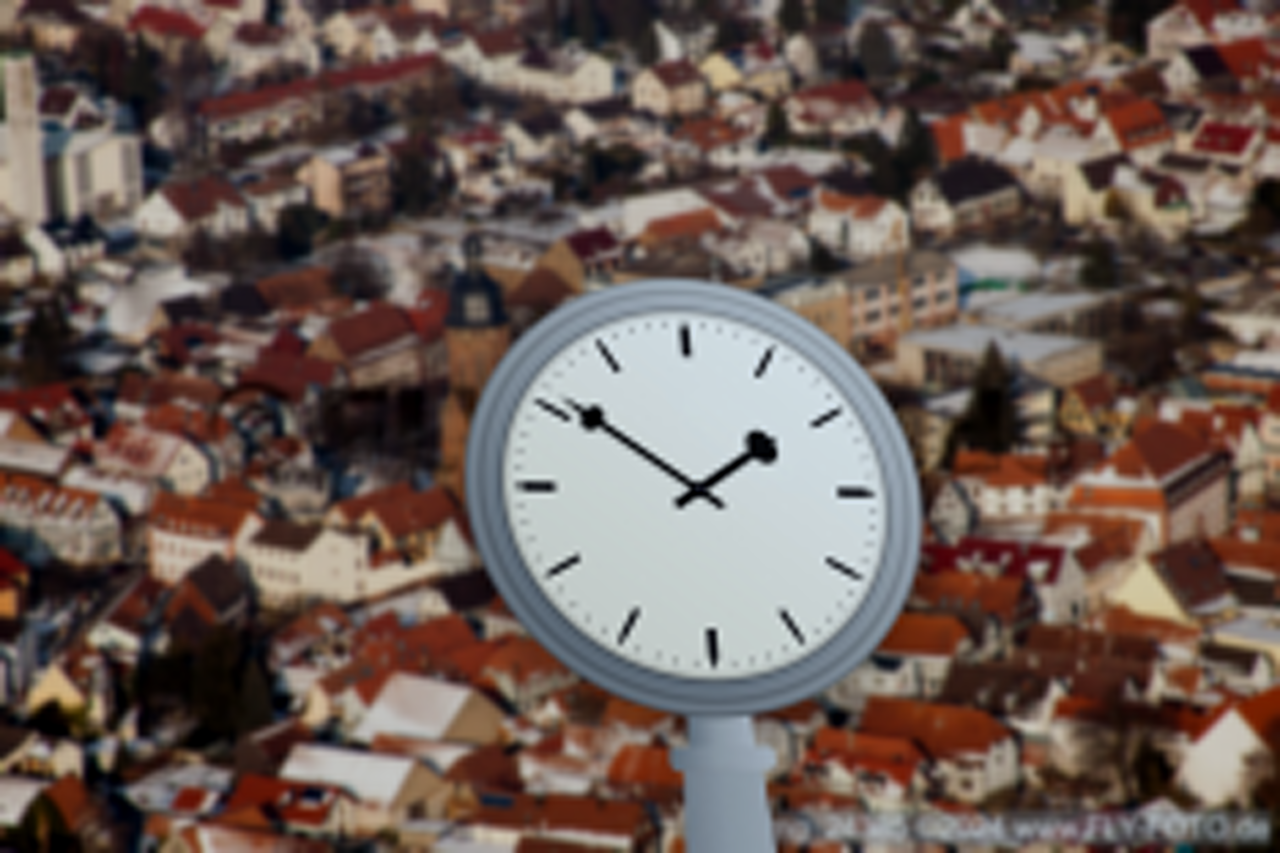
1:51
